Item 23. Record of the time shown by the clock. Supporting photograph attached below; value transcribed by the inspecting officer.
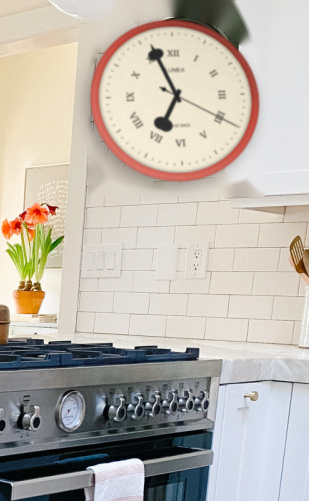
6:56:20
